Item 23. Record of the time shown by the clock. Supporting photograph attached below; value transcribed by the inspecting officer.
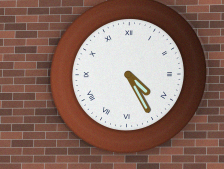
4:25
